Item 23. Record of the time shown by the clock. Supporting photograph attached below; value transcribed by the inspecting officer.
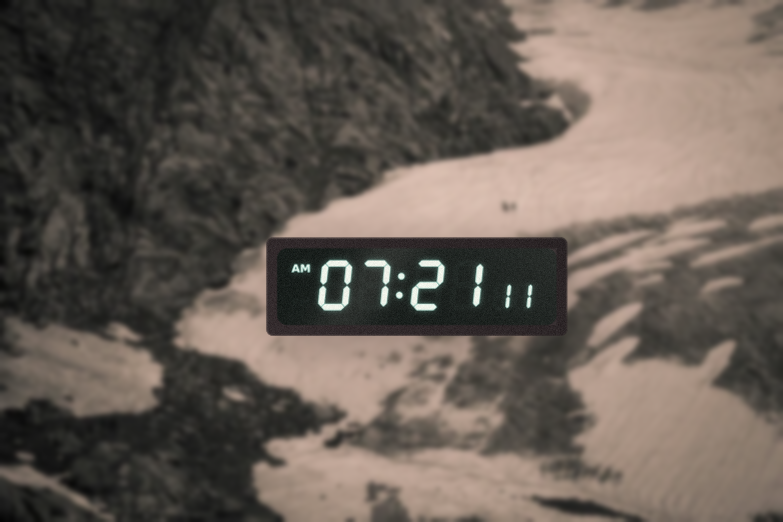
7:21:11
